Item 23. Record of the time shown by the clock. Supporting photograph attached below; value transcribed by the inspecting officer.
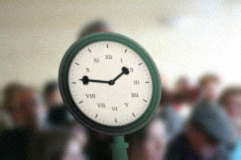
1:46
